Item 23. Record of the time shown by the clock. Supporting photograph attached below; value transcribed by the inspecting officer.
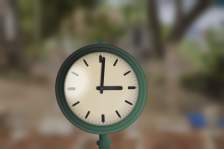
3:01
